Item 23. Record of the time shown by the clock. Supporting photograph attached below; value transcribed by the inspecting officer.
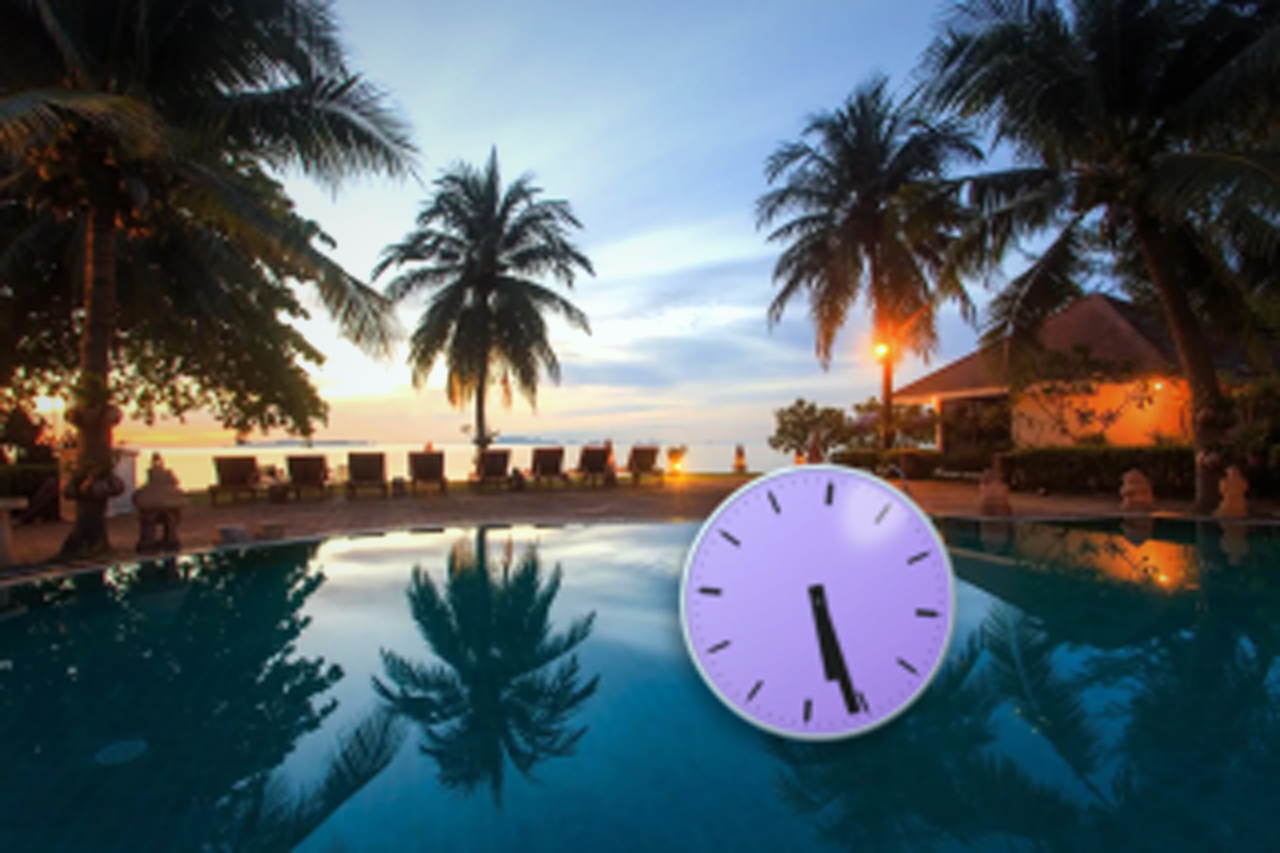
5:26
